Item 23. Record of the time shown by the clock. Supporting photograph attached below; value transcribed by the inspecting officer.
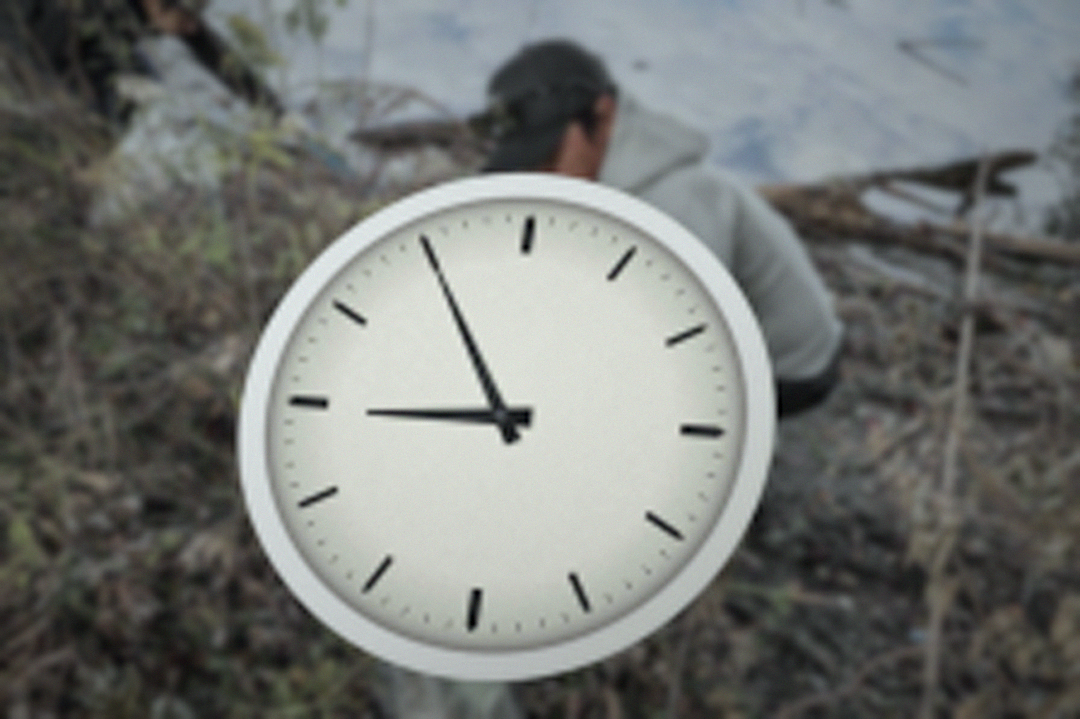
8:55
